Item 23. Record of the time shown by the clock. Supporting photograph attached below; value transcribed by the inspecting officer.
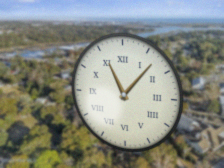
11:07
